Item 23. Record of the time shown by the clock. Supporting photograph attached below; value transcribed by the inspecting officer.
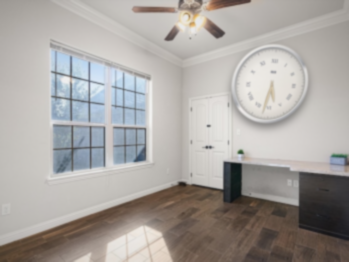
5:32
